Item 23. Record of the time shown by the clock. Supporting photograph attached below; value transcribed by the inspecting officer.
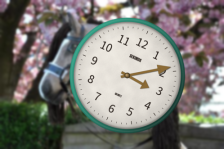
3:09
